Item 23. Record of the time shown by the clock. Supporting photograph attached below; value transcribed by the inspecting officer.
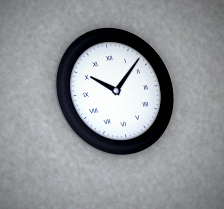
10:08
